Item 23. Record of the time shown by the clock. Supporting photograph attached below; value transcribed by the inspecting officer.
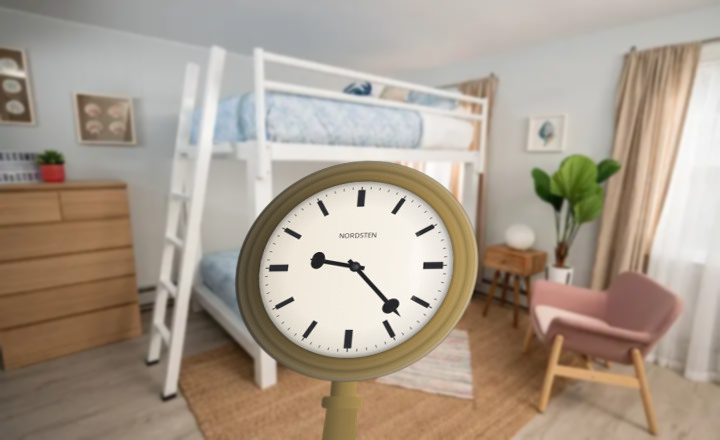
9:23
